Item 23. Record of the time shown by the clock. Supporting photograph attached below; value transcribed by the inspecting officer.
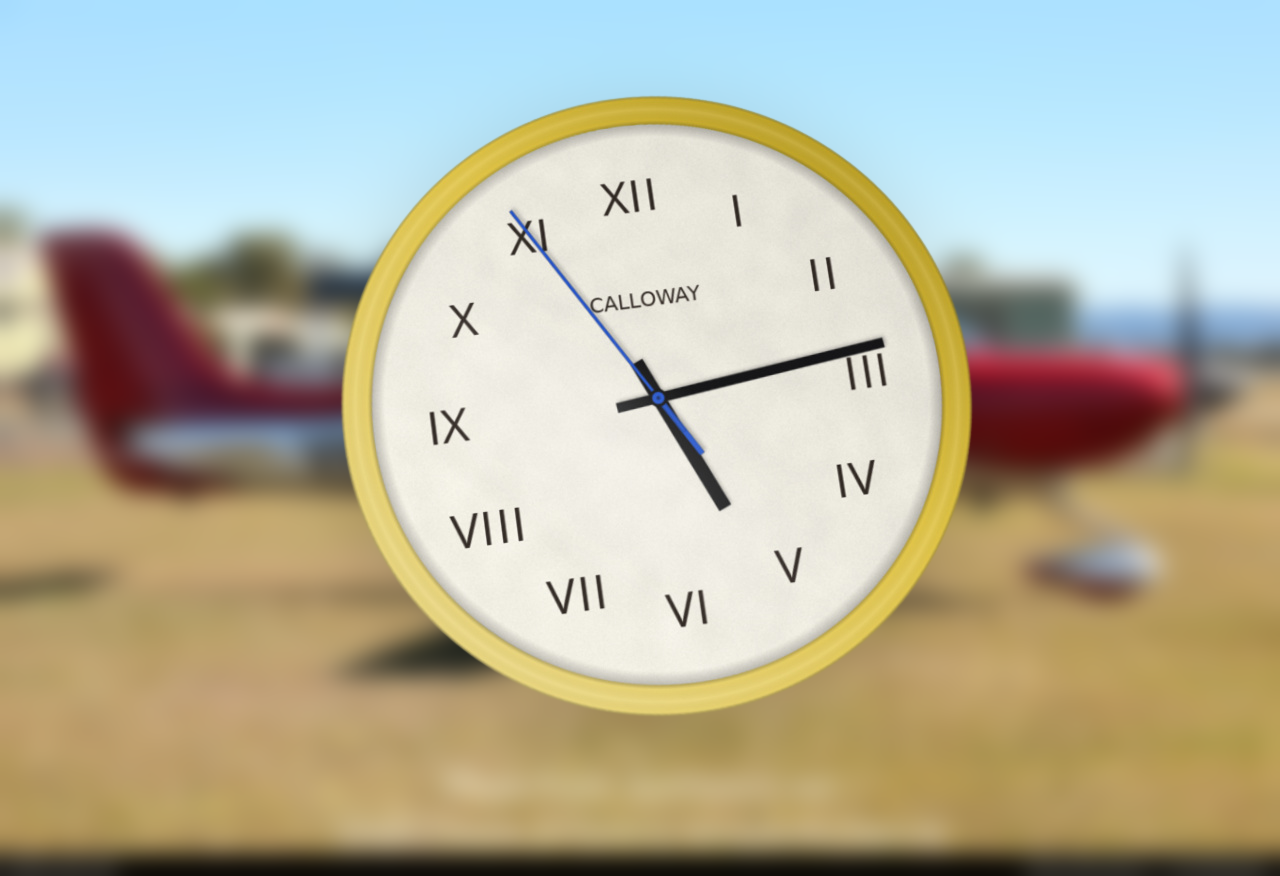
5:13:55
